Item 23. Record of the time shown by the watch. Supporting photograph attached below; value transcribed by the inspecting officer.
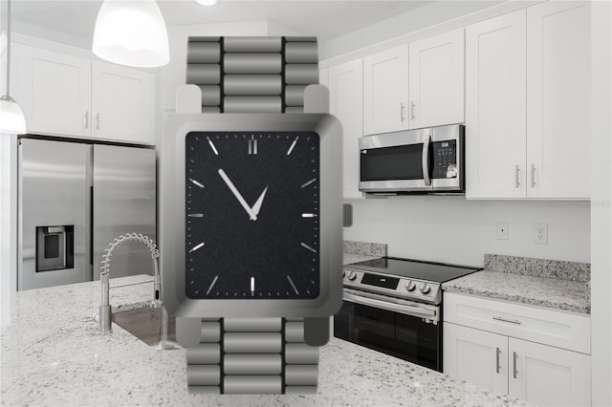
12:54
